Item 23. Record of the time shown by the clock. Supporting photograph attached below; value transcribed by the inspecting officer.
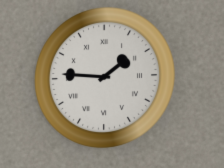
1:46
